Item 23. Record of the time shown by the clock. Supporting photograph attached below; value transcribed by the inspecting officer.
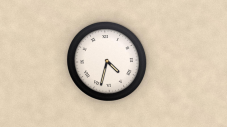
4:33
